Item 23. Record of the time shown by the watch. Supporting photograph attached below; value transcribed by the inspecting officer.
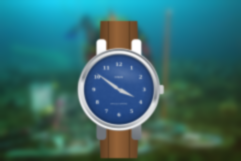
3:51
